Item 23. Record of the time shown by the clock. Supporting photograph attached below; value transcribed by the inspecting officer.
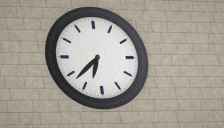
6:38
